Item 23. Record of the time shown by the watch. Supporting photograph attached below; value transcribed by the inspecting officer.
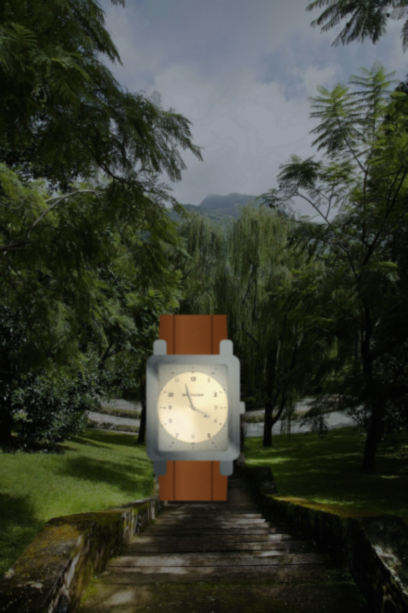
3:57
